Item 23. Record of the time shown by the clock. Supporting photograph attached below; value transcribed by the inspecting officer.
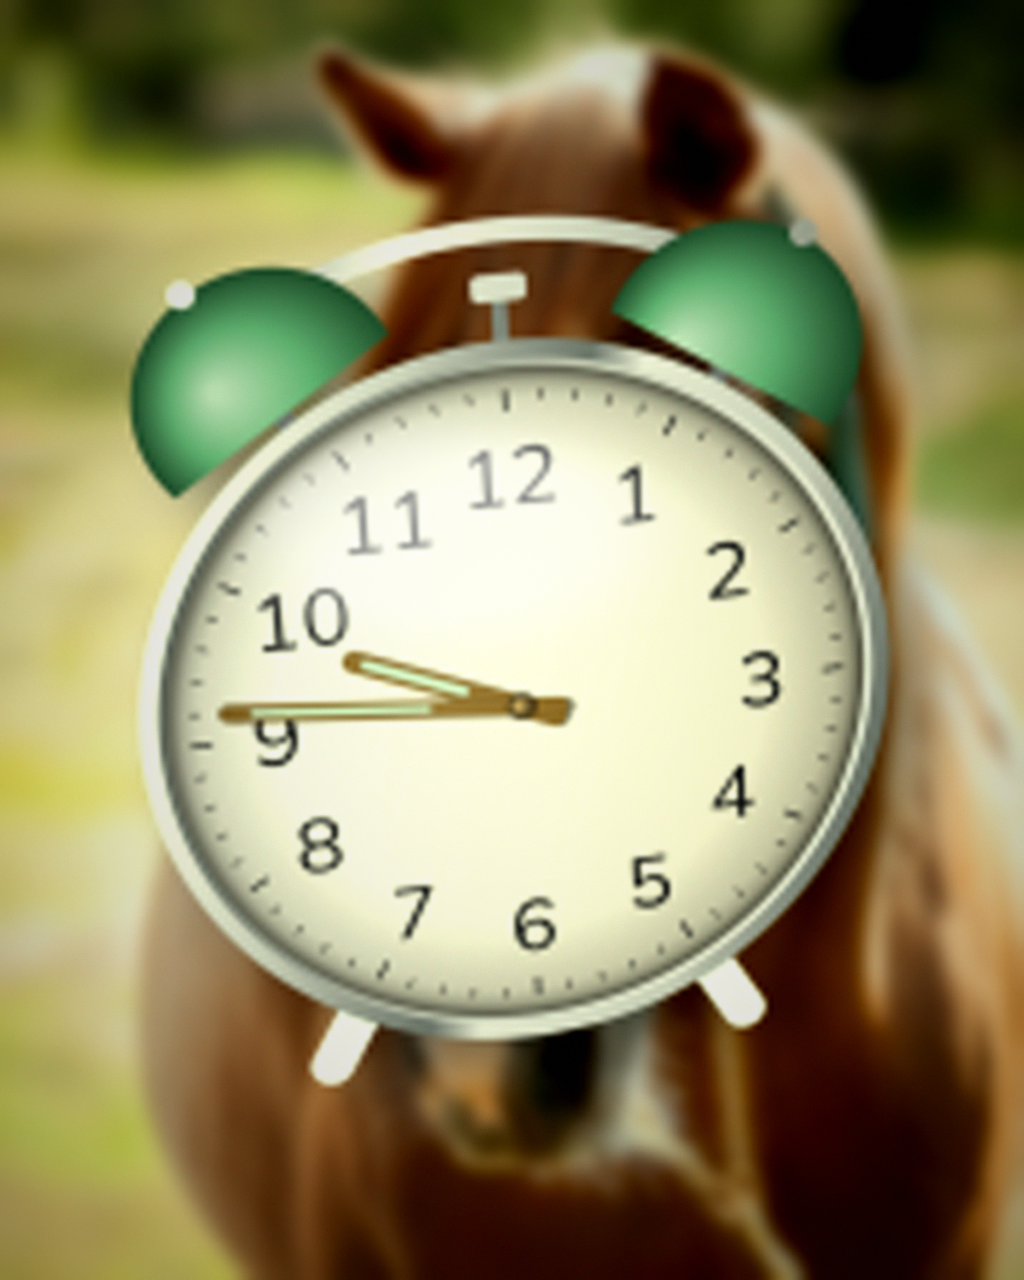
9:46
